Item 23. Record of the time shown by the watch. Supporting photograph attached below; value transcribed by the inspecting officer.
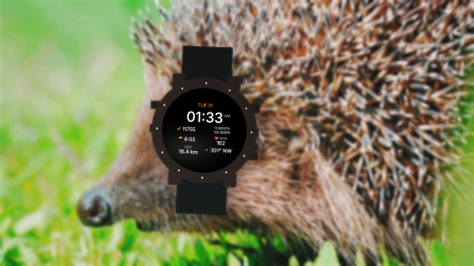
1:33
